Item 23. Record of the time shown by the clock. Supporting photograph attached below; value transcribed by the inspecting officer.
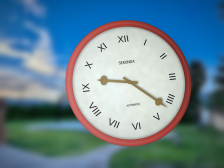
9:22
